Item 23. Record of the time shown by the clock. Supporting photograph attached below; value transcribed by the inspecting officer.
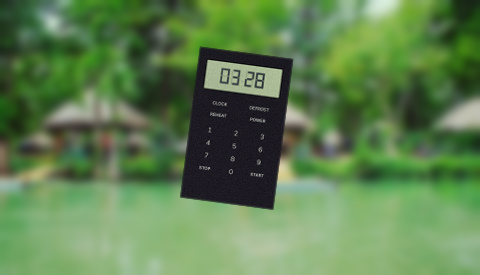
3:28
